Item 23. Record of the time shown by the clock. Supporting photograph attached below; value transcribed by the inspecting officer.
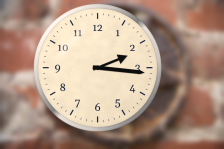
2:16
